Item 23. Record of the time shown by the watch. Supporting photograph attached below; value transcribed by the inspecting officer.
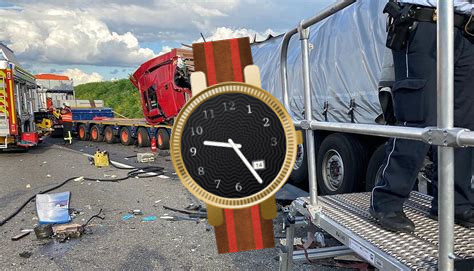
9:25
